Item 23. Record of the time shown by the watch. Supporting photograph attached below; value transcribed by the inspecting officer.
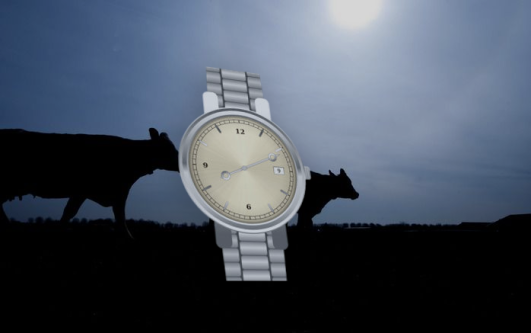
8:11
